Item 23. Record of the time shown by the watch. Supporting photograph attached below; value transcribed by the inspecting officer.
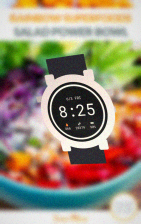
8:25
